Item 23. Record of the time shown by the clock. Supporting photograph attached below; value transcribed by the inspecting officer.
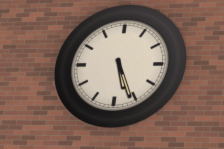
5:26
